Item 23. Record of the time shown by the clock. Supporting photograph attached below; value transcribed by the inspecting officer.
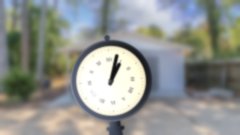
1:03
